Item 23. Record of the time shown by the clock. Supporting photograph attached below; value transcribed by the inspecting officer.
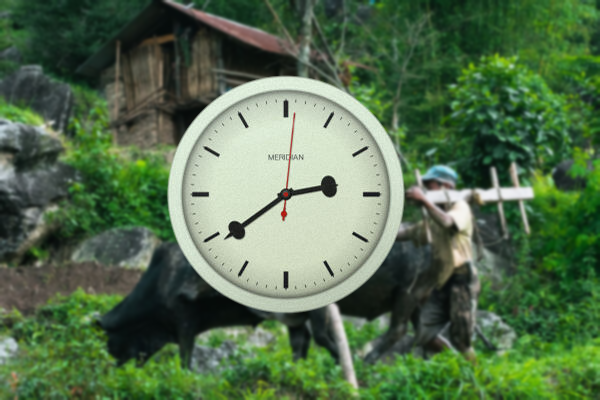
2:39:01
